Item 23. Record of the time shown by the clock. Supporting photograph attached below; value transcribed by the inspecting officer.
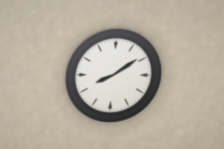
8:09
